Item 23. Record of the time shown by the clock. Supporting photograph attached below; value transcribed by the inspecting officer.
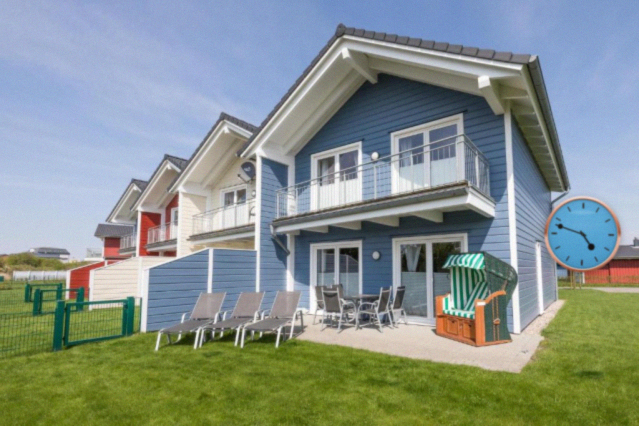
4:48
